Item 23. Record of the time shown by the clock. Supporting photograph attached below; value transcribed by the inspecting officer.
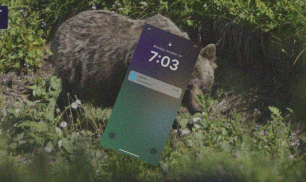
7:03
